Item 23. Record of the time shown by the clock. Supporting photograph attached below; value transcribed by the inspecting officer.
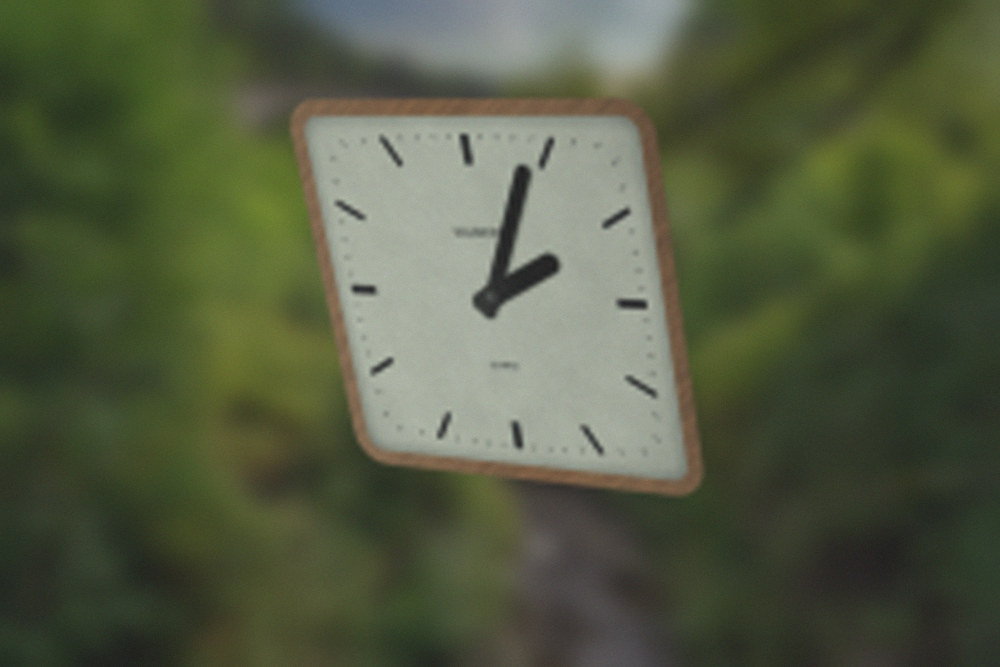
2:04
